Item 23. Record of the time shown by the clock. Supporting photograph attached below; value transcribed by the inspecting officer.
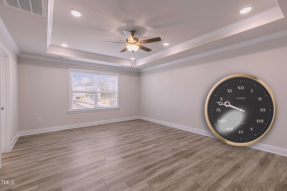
9:48
